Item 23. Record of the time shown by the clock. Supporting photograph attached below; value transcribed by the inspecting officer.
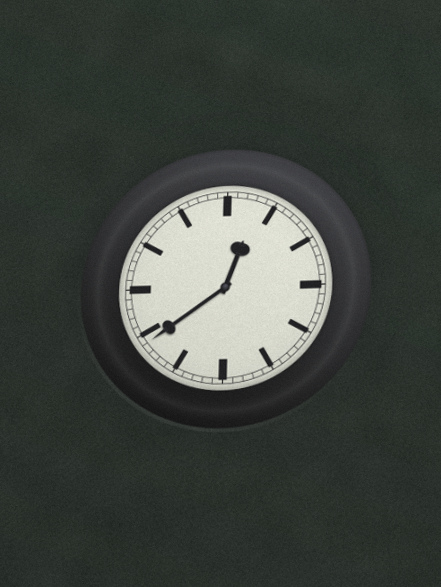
12:39
